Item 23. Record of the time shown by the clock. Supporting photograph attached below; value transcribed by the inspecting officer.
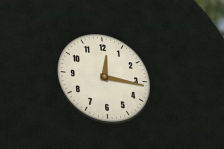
12:16
